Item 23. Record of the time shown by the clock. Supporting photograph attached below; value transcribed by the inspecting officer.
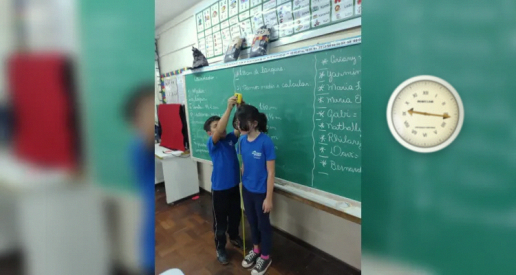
9:16
